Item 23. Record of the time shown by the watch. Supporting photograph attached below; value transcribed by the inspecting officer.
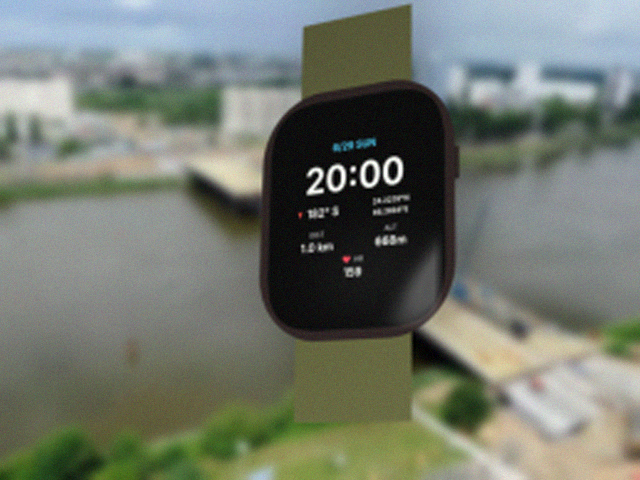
20:00
